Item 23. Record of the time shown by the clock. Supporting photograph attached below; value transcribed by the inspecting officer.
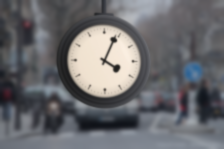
4:04
